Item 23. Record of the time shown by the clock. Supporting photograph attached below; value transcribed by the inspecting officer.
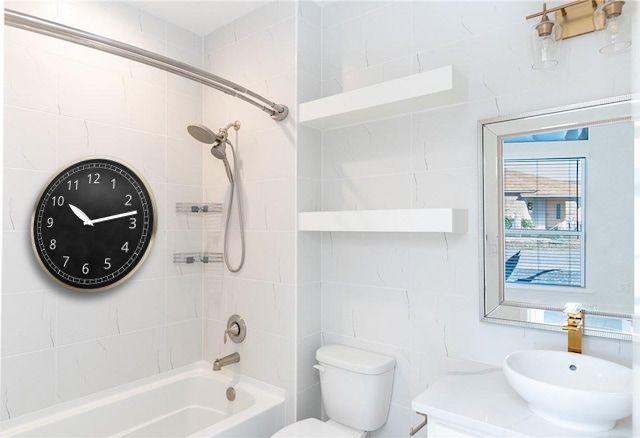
10:13
